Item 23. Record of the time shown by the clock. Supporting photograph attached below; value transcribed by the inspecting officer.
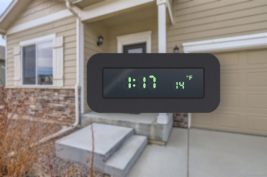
1:17
